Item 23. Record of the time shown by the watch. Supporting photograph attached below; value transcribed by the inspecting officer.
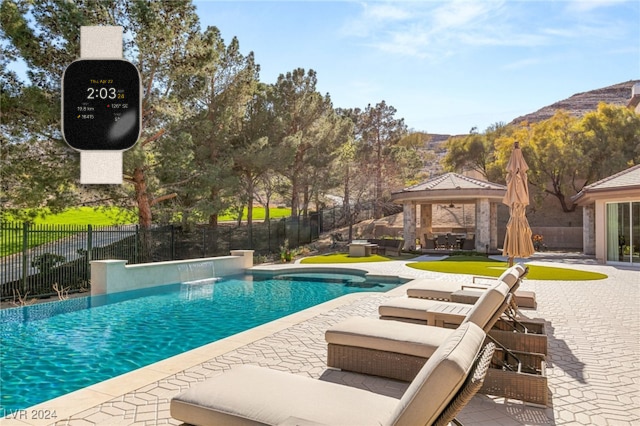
2:03
